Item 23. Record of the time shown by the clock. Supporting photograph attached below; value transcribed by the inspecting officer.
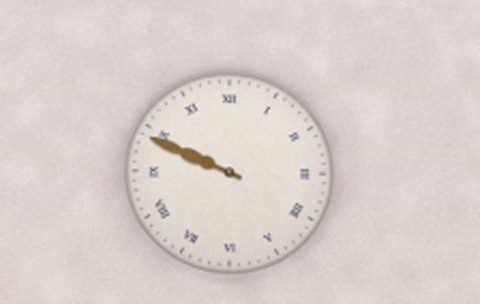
9:49
